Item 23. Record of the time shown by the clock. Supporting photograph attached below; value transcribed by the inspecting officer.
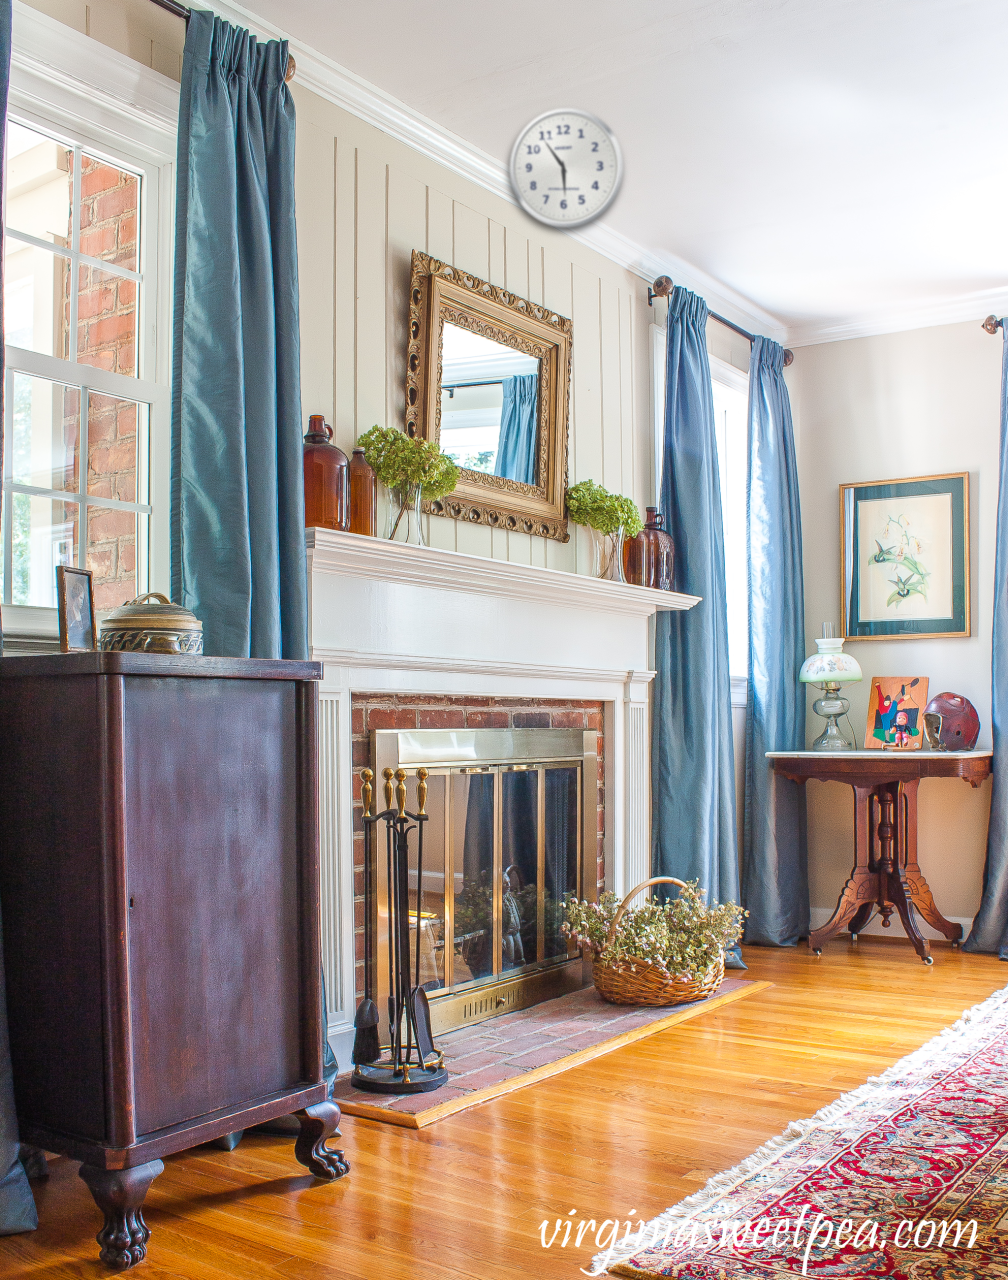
5:54
